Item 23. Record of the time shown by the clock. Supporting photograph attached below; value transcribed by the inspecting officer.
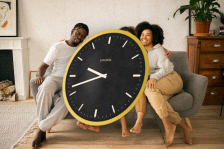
9:42
